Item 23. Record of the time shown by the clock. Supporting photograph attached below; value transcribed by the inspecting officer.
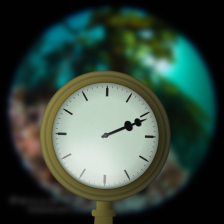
2:11
